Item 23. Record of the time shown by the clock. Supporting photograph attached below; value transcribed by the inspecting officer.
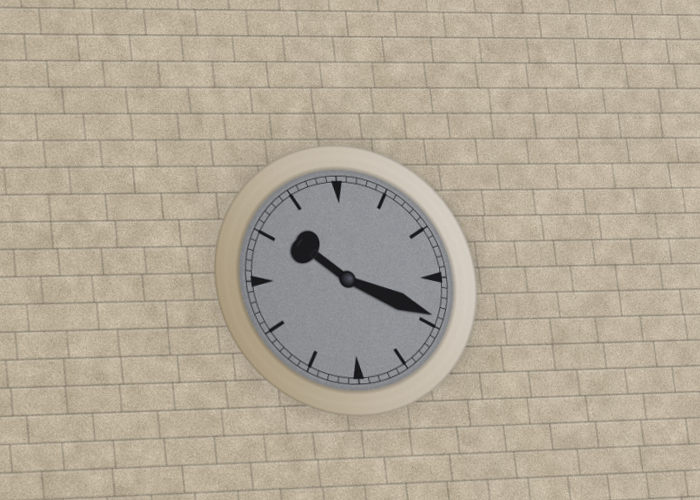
10:19
